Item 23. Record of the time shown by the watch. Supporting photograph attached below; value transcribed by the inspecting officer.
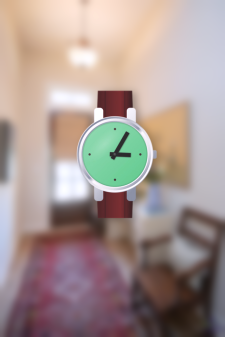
3:05
